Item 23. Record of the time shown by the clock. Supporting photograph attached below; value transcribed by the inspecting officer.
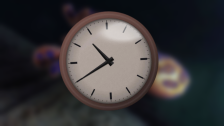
10:40
